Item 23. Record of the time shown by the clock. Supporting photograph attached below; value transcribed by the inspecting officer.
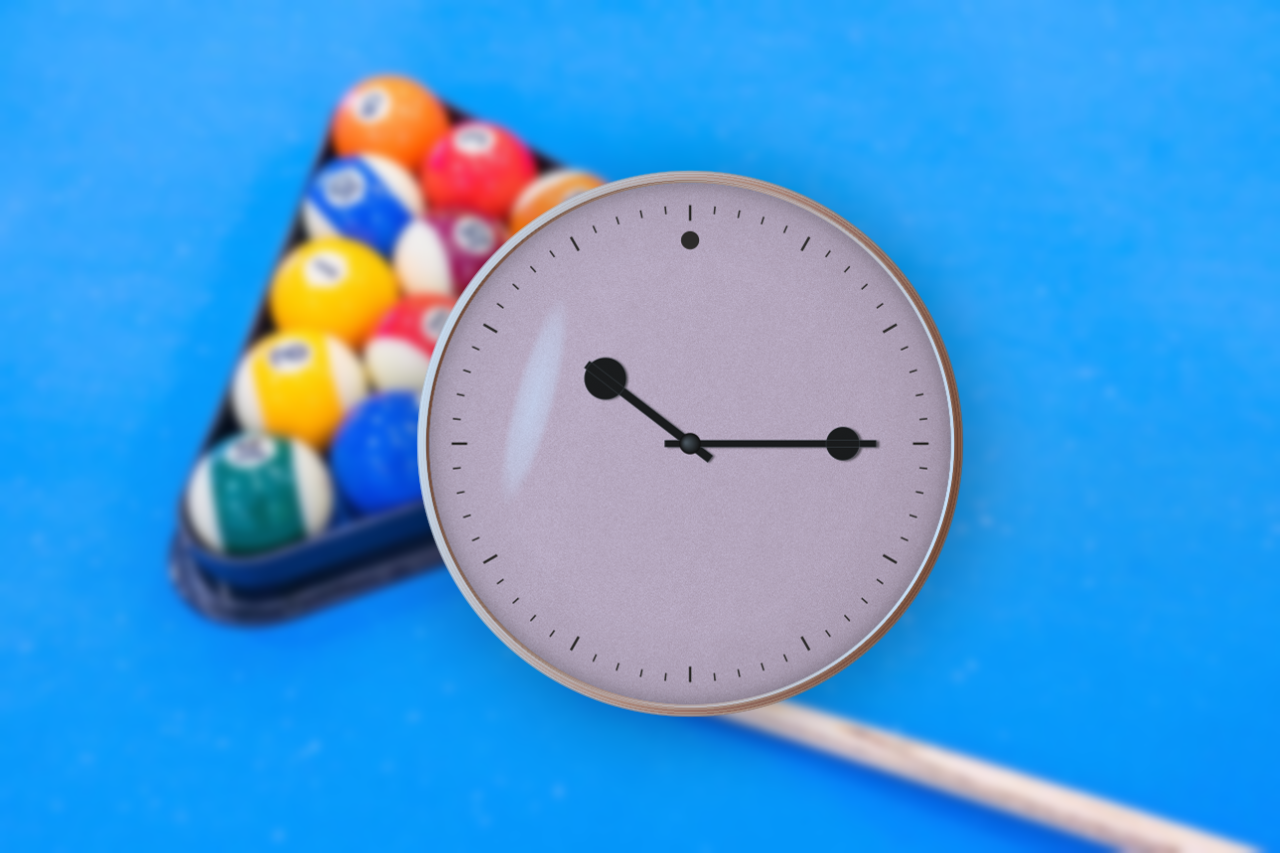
10:15
